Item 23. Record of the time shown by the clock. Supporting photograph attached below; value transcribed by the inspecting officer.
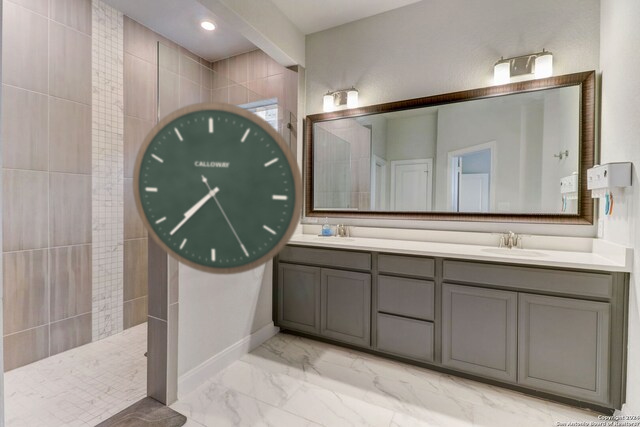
7:37:25
